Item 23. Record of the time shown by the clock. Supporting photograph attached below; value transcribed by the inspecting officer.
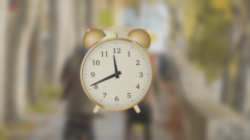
11:41
